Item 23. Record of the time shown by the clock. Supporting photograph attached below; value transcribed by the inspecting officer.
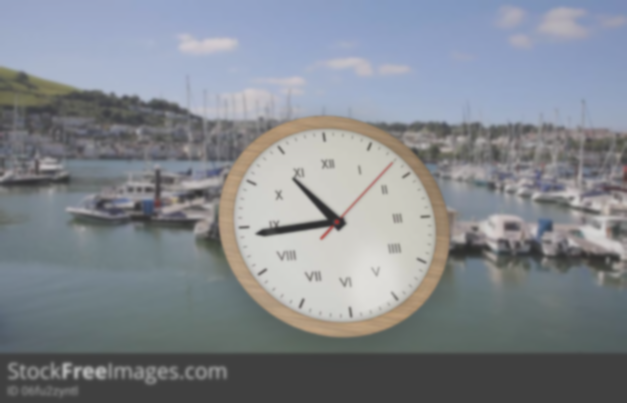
10:44:08
